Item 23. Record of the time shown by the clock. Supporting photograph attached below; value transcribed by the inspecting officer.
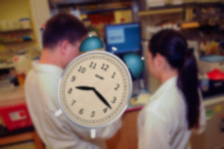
8:18
